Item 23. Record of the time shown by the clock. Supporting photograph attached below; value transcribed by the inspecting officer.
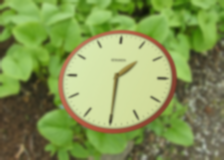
1:30
